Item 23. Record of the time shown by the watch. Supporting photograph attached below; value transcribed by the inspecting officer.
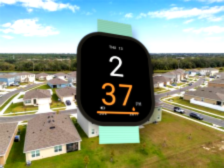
2:37
